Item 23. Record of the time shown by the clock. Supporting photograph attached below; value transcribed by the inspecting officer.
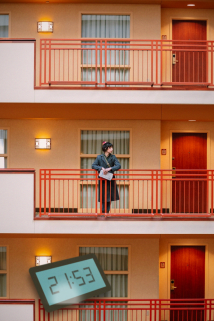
21:53
